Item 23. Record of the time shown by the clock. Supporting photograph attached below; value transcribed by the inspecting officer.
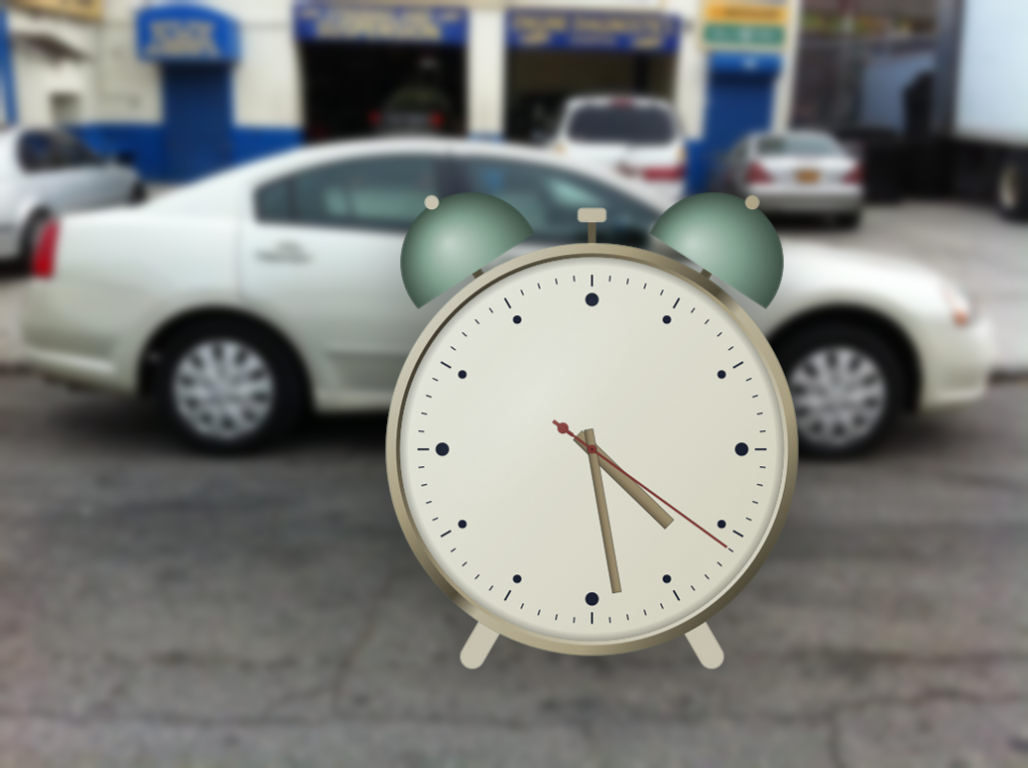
4:28:21
